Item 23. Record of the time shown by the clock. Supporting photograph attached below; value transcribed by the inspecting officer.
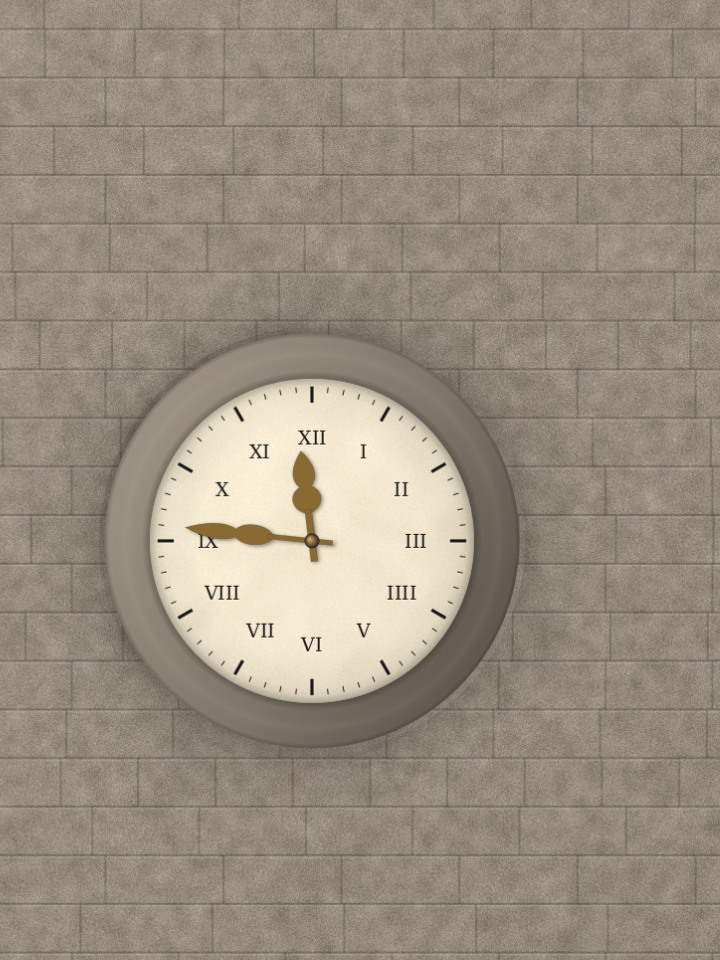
11:46
